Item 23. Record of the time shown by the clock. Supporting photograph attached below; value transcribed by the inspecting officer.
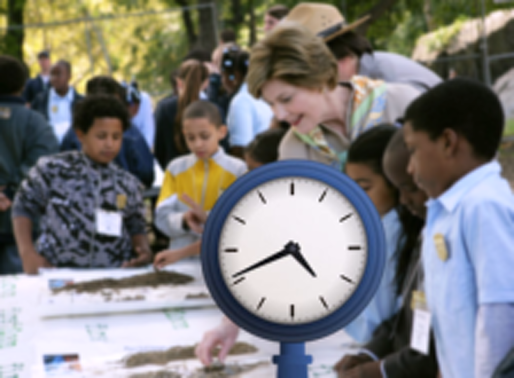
4:41
